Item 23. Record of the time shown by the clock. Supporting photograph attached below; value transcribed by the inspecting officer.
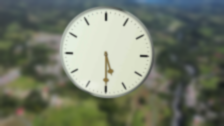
5:30
